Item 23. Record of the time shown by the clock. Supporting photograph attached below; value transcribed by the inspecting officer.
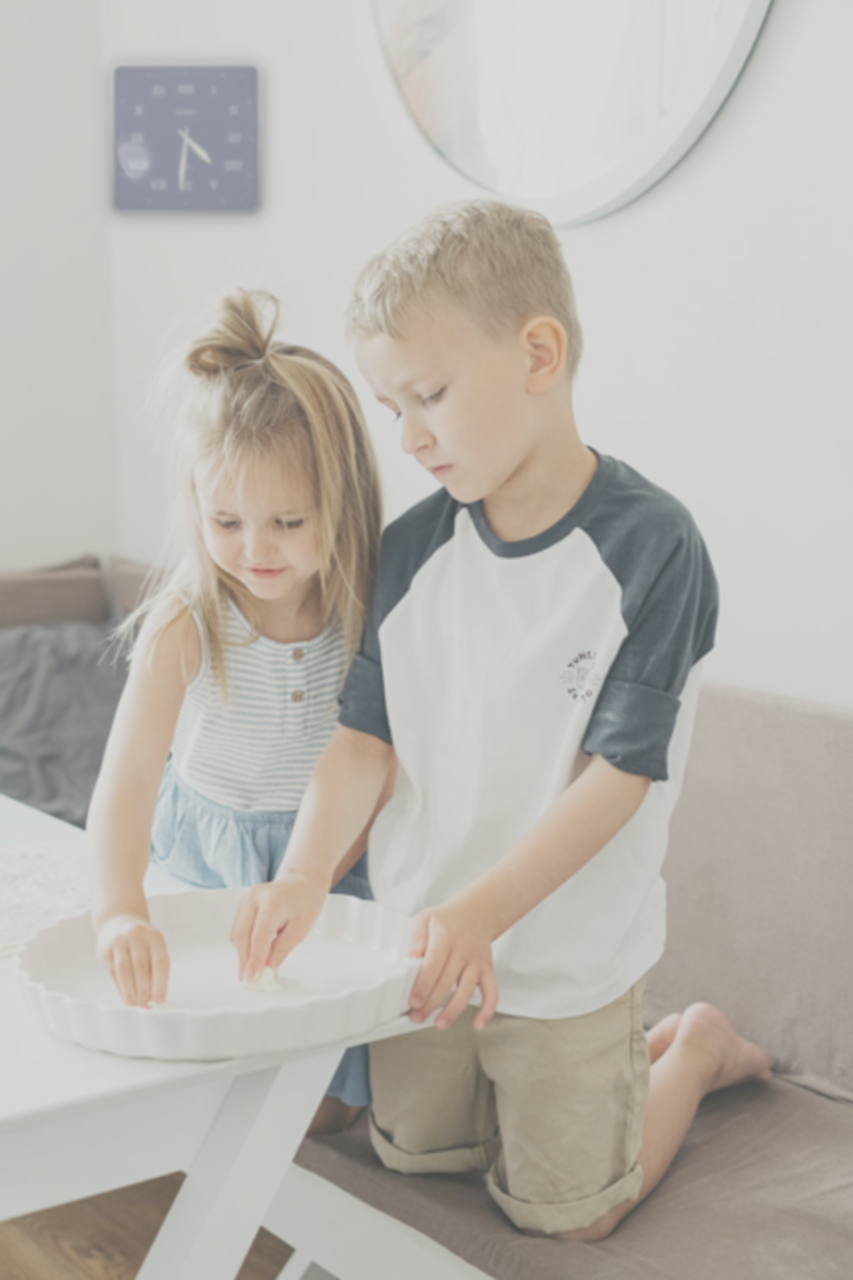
4:31
